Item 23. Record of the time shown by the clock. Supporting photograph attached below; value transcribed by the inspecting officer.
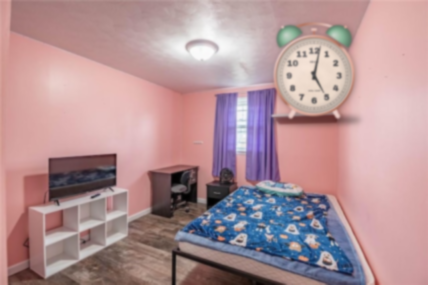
5:02
